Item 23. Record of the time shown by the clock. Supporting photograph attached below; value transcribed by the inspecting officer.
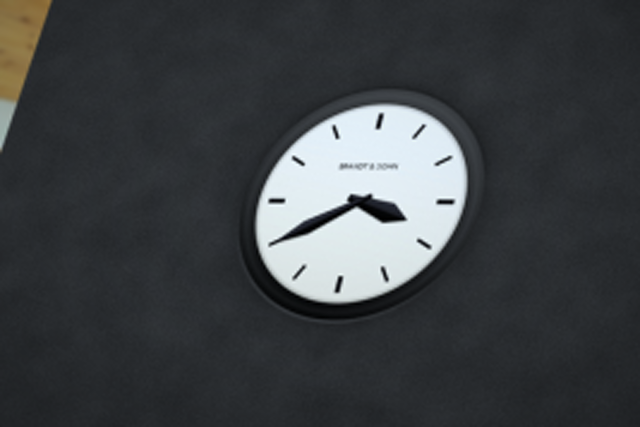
3:40
